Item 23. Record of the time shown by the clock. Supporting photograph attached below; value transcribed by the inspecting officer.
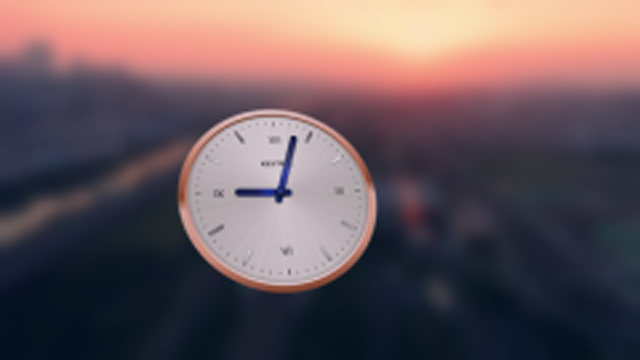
9:03
